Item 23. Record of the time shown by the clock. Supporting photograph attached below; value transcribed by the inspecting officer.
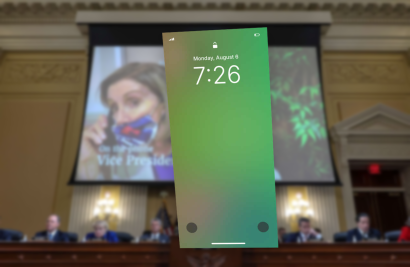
7:26
